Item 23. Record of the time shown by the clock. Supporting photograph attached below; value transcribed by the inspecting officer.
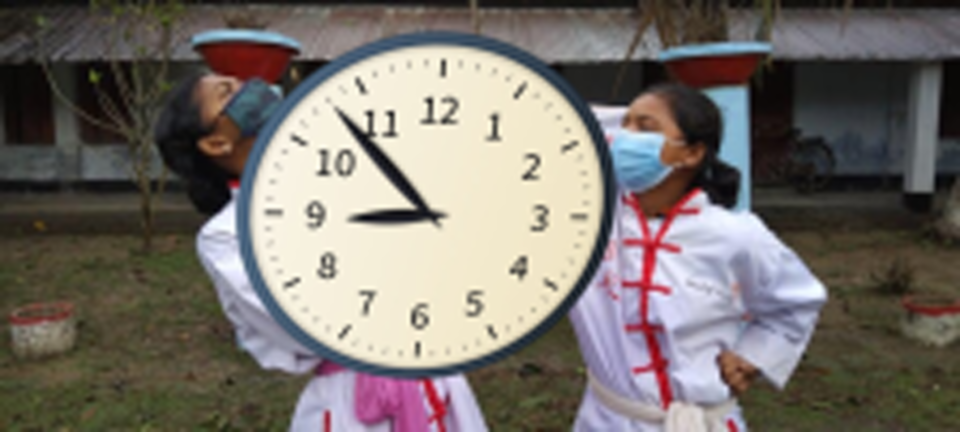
8:53
